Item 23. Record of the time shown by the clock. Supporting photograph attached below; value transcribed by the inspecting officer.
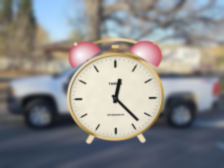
12:23
